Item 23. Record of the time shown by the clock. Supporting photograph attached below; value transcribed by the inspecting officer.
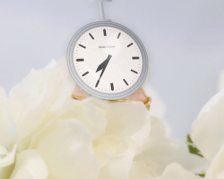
7:35
